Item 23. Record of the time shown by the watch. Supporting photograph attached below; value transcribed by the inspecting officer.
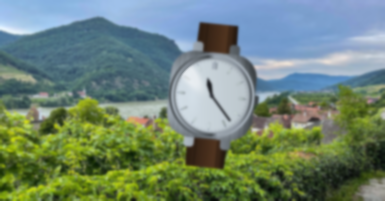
11:23
